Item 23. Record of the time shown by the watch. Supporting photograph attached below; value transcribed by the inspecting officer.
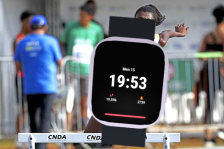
19:53
